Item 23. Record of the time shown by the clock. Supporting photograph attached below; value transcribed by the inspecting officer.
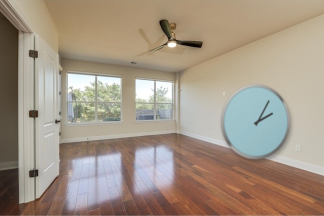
2:05
